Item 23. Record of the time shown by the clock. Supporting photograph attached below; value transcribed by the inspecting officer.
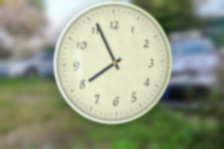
7:56
